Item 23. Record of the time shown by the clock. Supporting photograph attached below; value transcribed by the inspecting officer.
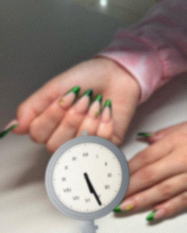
5:26
